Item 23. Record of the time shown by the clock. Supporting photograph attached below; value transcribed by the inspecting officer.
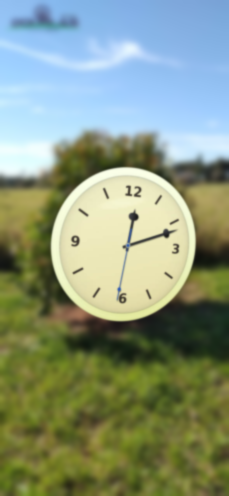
12:11:31
